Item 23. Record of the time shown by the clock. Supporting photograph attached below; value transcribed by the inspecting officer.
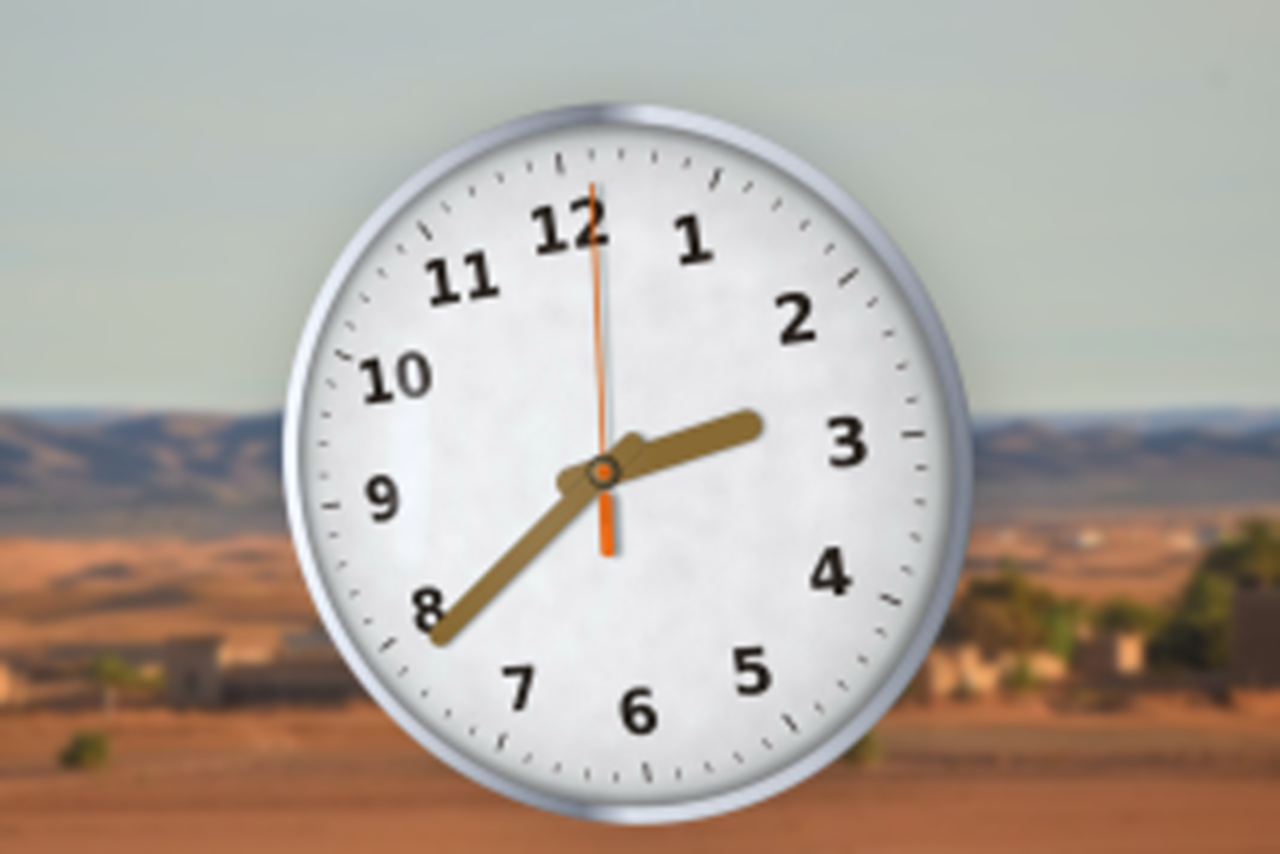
2:39:01
